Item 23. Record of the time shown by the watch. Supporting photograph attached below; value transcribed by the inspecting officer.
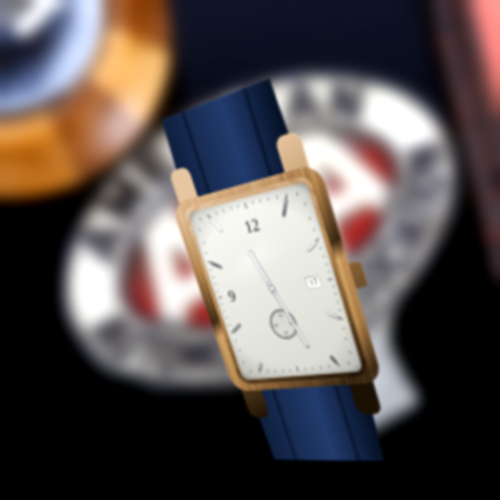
11:27
